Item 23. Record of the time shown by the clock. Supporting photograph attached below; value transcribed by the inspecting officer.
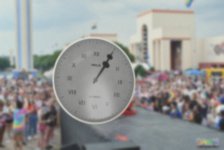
1:05
